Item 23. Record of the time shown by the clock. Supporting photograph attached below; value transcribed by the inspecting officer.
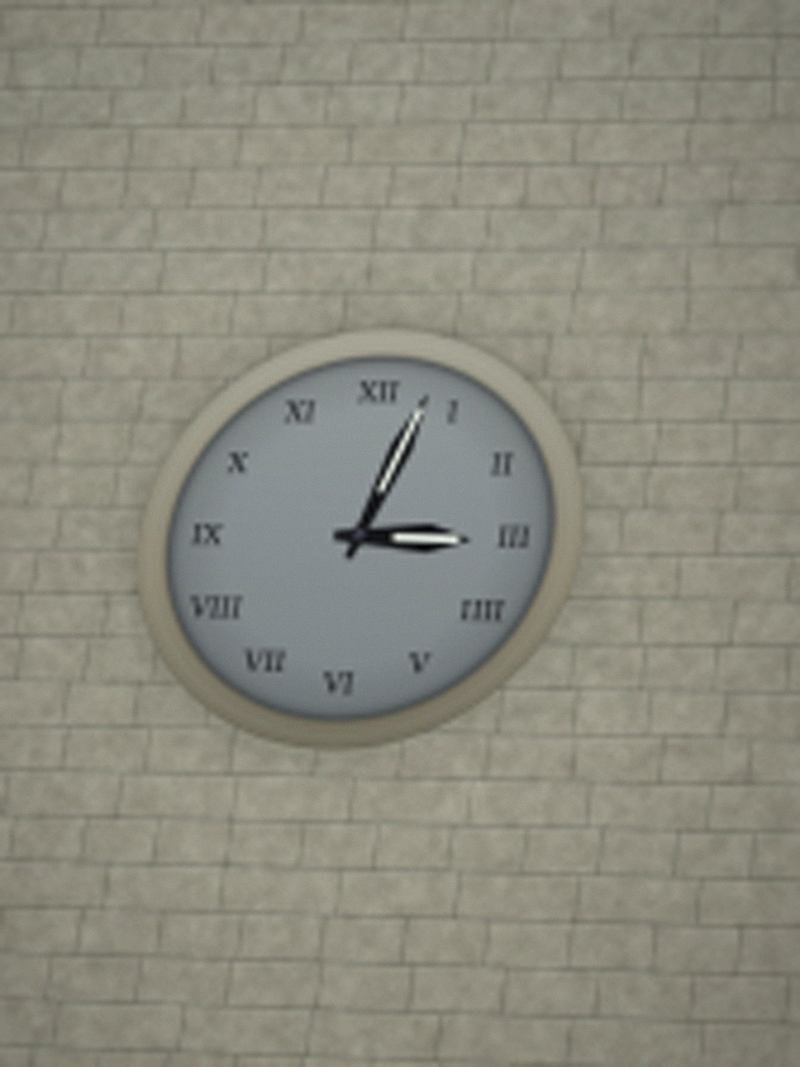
3:03
